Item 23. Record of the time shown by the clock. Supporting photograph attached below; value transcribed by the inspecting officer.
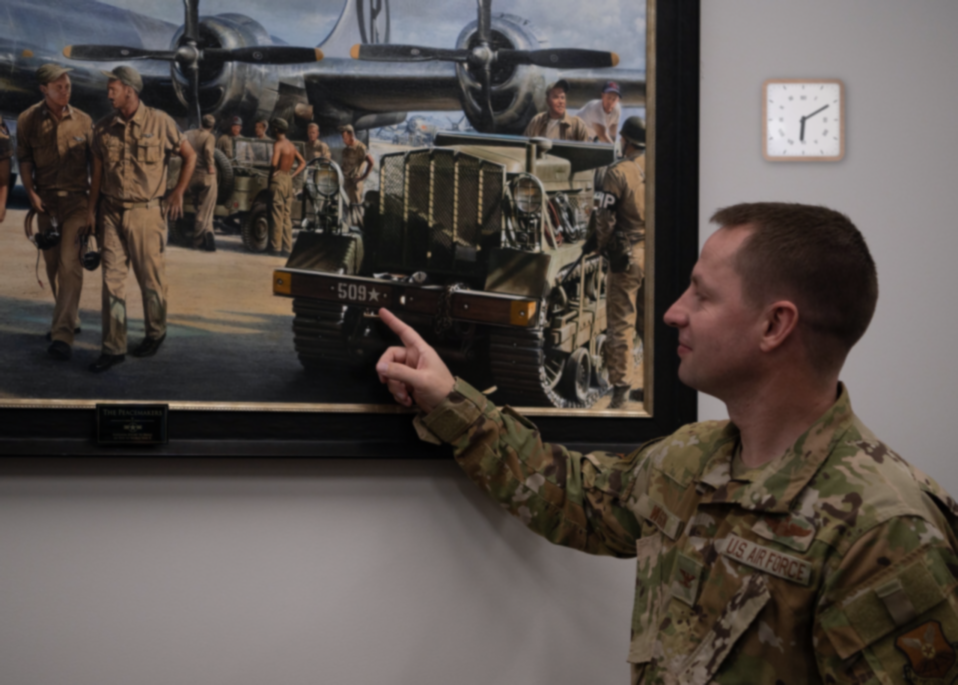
6:10
